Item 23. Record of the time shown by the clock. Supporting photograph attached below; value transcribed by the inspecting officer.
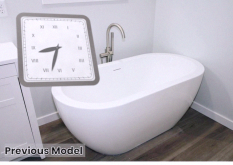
8:33
